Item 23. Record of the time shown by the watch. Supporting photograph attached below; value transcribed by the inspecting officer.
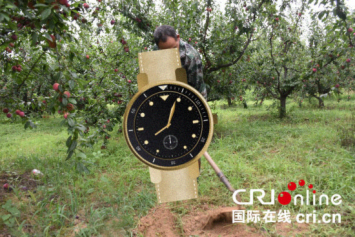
8:04
